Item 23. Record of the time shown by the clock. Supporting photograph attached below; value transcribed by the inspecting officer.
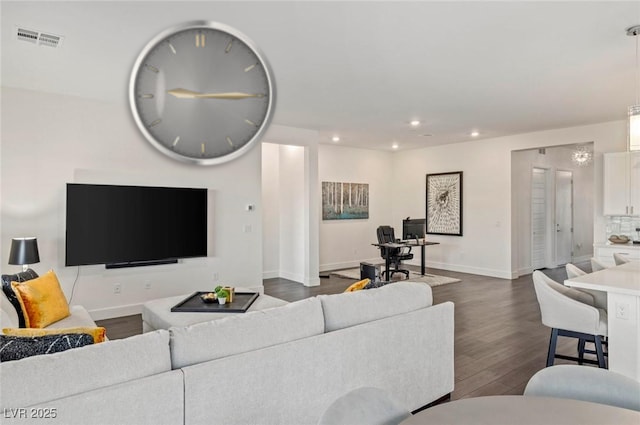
9:15
